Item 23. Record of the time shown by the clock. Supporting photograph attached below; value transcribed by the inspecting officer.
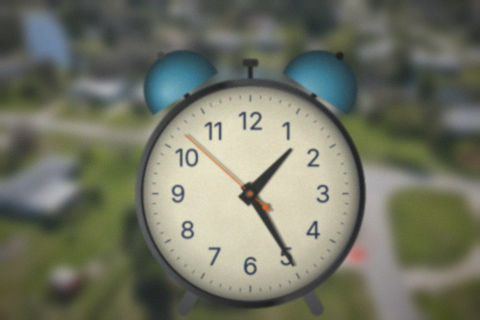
1:24:52
